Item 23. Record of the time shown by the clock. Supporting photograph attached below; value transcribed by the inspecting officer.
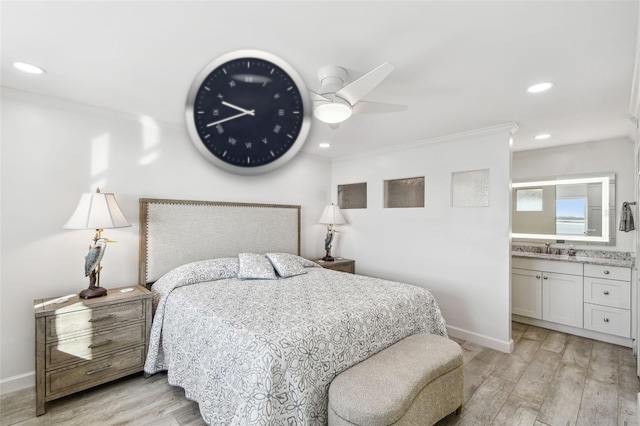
9:42
